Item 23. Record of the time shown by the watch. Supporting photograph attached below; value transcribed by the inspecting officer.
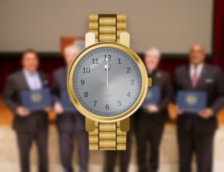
12:00
